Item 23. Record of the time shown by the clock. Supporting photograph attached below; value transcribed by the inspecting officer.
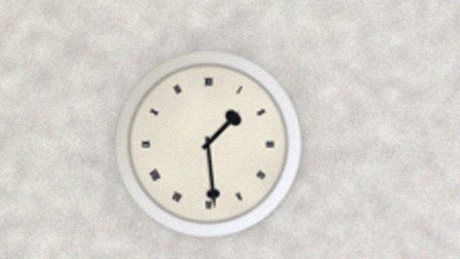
1:29
